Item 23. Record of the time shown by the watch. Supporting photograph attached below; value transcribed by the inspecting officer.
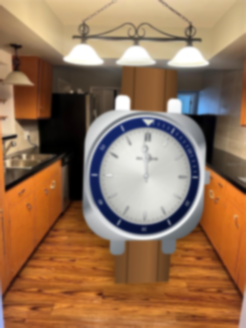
11:59
